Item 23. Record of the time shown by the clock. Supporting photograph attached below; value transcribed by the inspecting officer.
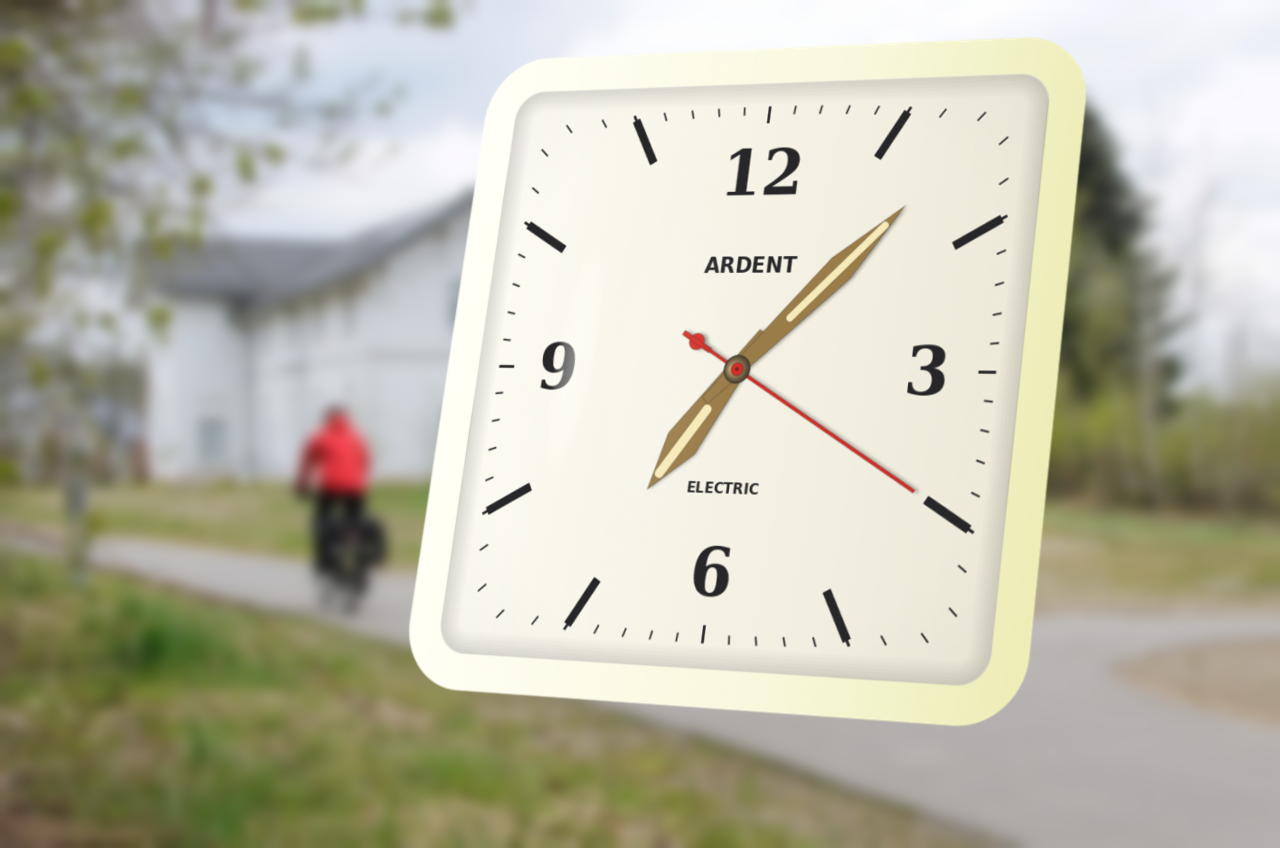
7:07:20
